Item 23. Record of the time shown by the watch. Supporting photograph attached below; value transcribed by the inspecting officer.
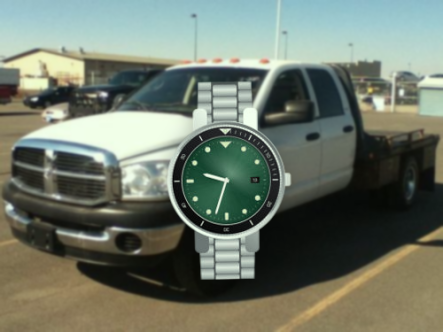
9:33
